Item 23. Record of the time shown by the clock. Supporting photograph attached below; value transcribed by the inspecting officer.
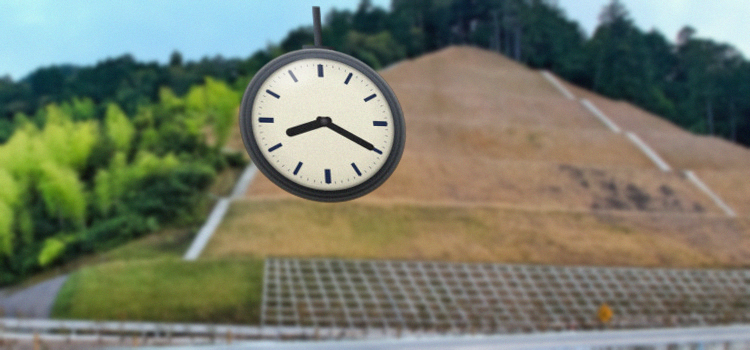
8:20
